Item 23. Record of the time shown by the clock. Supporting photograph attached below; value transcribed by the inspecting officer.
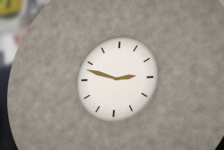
2:48
